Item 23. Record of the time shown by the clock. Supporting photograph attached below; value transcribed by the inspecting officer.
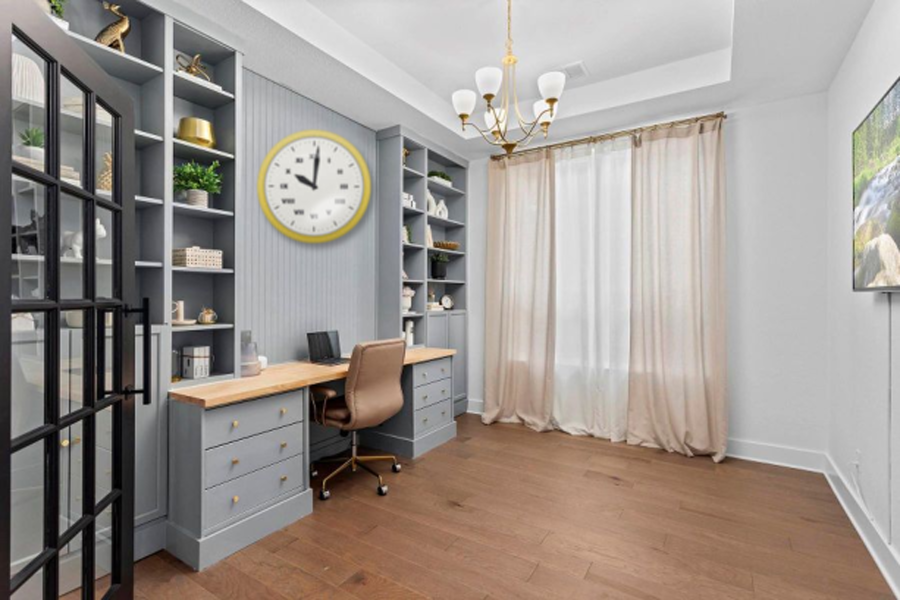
10:01
